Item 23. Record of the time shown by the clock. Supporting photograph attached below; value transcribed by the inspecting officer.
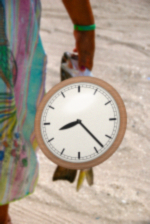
8:23
